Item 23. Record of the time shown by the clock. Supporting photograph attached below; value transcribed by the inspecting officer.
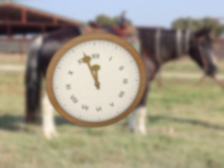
11:57
